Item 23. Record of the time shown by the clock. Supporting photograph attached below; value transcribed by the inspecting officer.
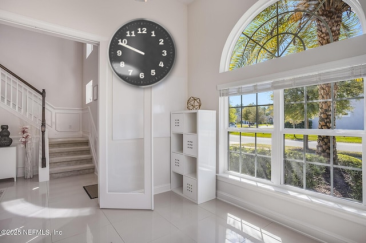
9:49
